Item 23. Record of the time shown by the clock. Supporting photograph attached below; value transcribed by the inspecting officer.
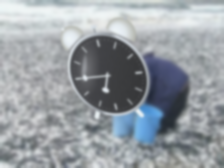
6:45
